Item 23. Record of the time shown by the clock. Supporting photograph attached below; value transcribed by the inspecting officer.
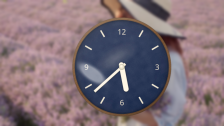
5:38
